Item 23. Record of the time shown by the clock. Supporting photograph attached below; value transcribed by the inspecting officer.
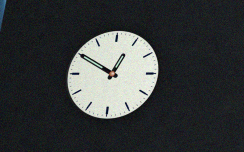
12:50
